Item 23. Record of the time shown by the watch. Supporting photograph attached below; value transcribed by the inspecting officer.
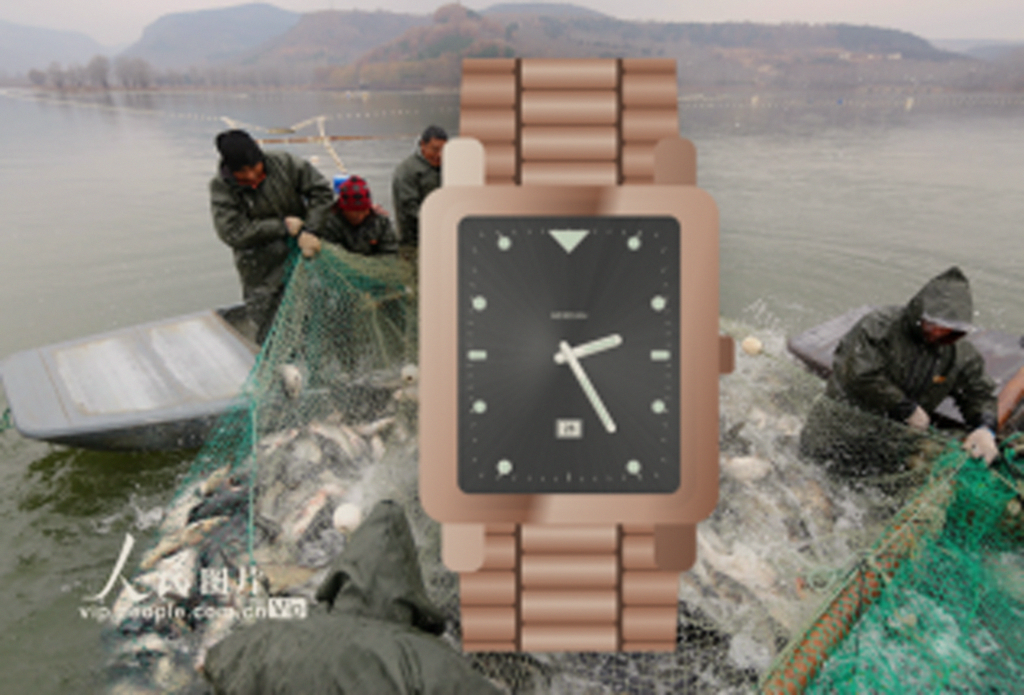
2:25
